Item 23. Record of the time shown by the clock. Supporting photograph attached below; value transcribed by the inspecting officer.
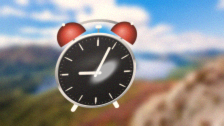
9:04
